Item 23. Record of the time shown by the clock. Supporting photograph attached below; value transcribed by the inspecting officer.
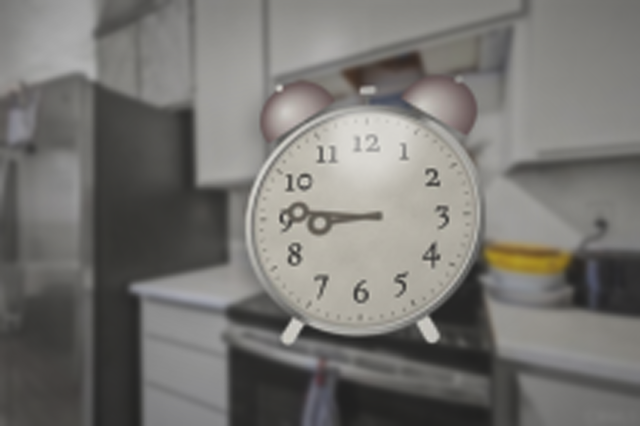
8:46
